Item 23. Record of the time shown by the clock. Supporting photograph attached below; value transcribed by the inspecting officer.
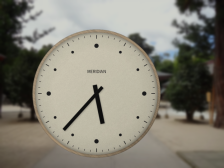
5:37
